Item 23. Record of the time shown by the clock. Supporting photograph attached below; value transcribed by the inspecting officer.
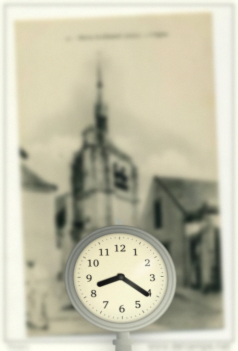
8:21
